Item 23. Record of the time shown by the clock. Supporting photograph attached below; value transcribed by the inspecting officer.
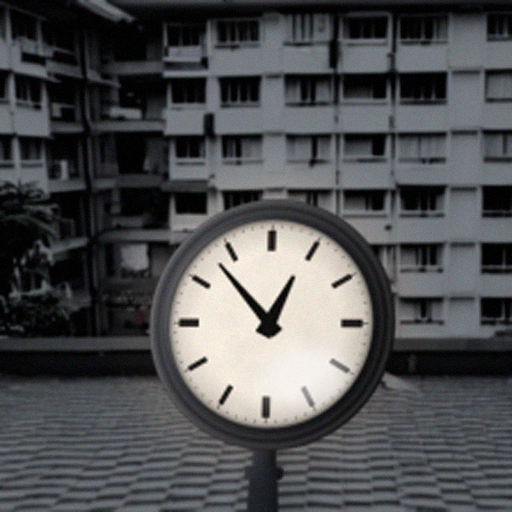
12:53
